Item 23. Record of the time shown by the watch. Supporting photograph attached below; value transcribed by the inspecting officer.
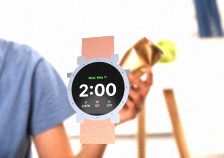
2:00
